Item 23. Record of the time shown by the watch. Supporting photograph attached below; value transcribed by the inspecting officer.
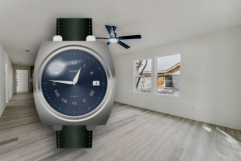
12:46
